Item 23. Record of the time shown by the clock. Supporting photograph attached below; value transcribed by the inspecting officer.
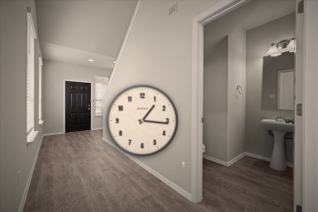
1:16
